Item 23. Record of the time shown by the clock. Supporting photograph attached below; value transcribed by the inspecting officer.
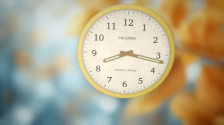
8:17
